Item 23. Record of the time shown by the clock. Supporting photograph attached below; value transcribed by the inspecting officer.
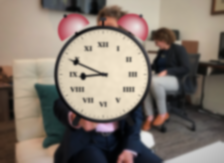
8:49
